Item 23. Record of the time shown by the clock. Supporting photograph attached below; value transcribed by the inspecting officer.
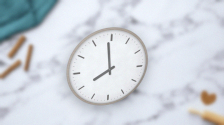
7:59
